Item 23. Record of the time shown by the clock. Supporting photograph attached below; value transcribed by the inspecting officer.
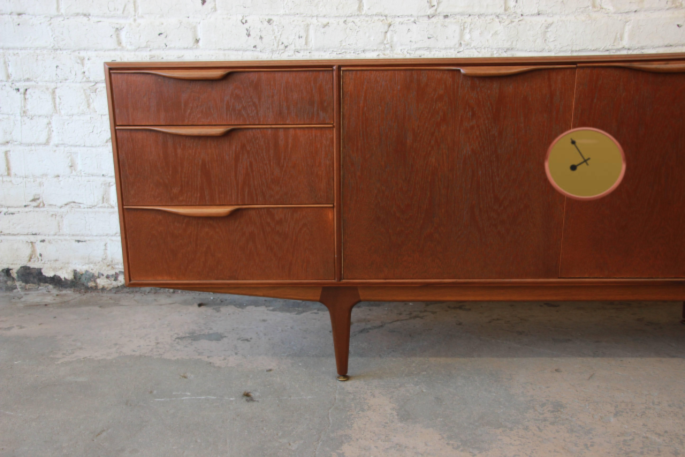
7:55
